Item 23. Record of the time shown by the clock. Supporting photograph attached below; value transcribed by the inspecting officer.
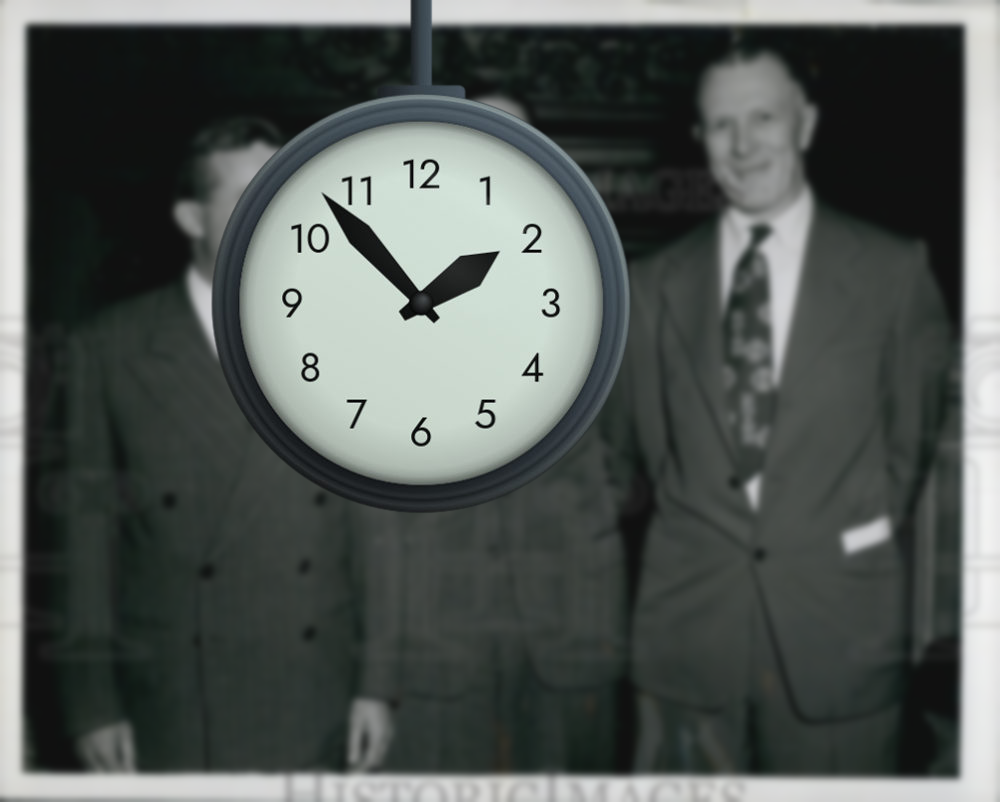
1:53
